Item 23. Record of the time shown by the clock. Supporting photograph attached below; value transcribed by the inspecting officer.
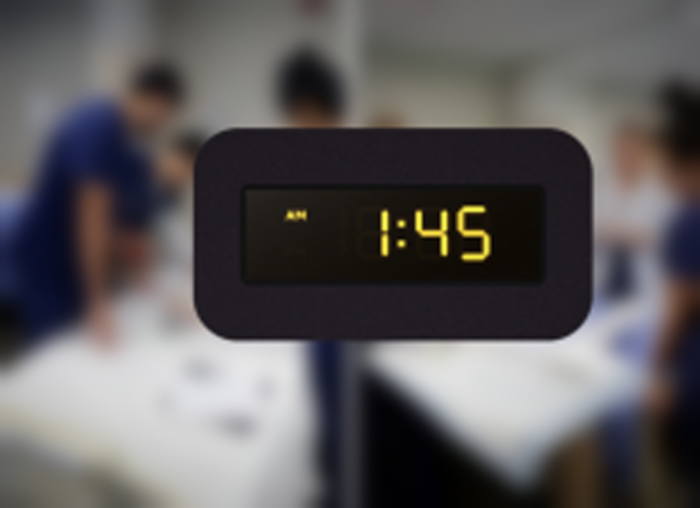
1:45
